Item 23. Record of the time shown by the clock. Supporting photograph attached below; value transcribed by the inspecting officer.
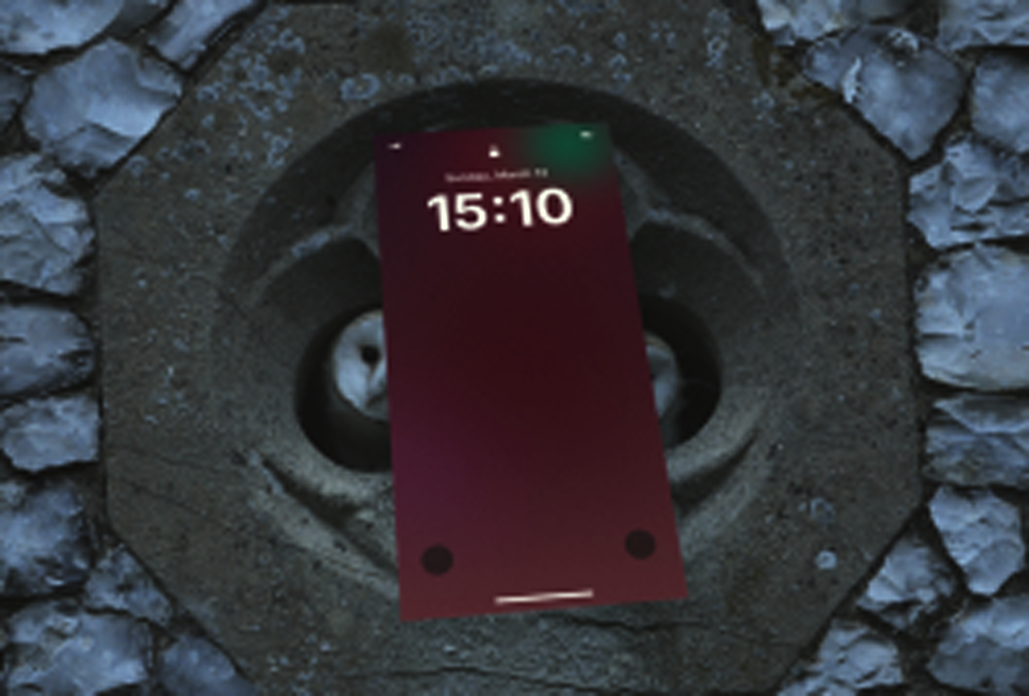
15:10
